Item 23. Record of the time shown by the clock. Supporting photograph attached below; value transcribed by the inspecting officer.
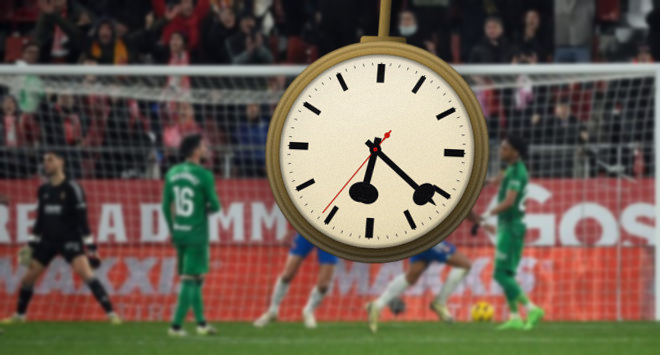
6:21:36
